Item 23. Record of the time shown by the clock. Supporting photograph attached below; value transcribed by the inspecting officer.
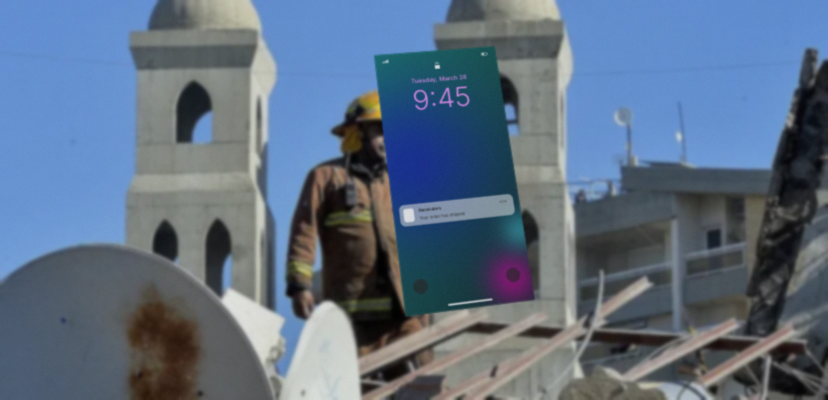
9:45
